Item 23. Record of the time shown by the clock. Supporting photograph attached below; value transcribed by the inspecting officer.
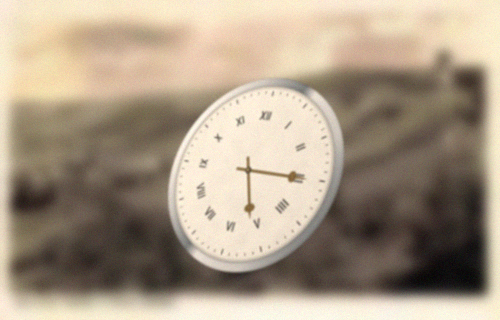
5:15
